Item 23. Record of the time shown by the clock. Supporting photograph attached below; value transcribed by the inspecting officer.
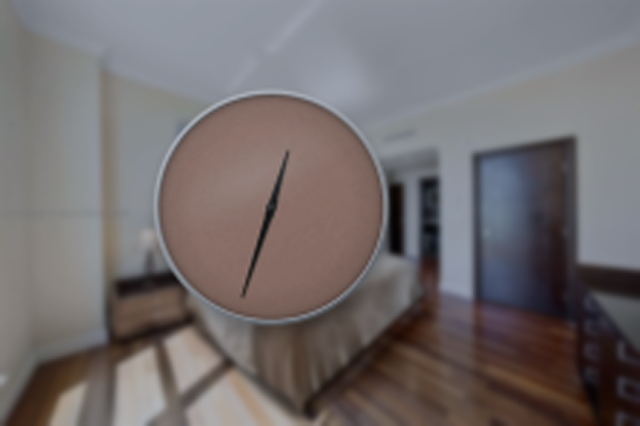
12:33
